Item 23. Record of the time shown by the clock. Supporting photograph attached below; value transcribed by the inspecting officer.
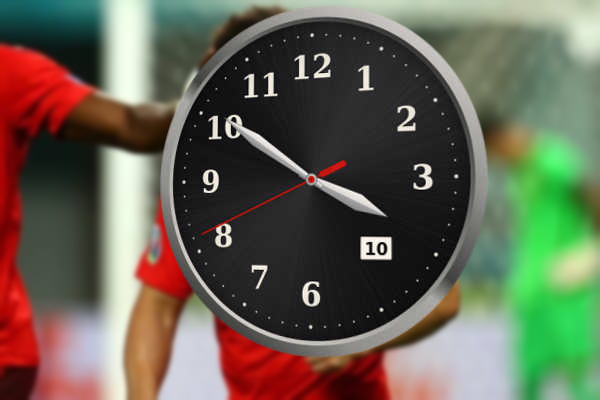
3:50:41
